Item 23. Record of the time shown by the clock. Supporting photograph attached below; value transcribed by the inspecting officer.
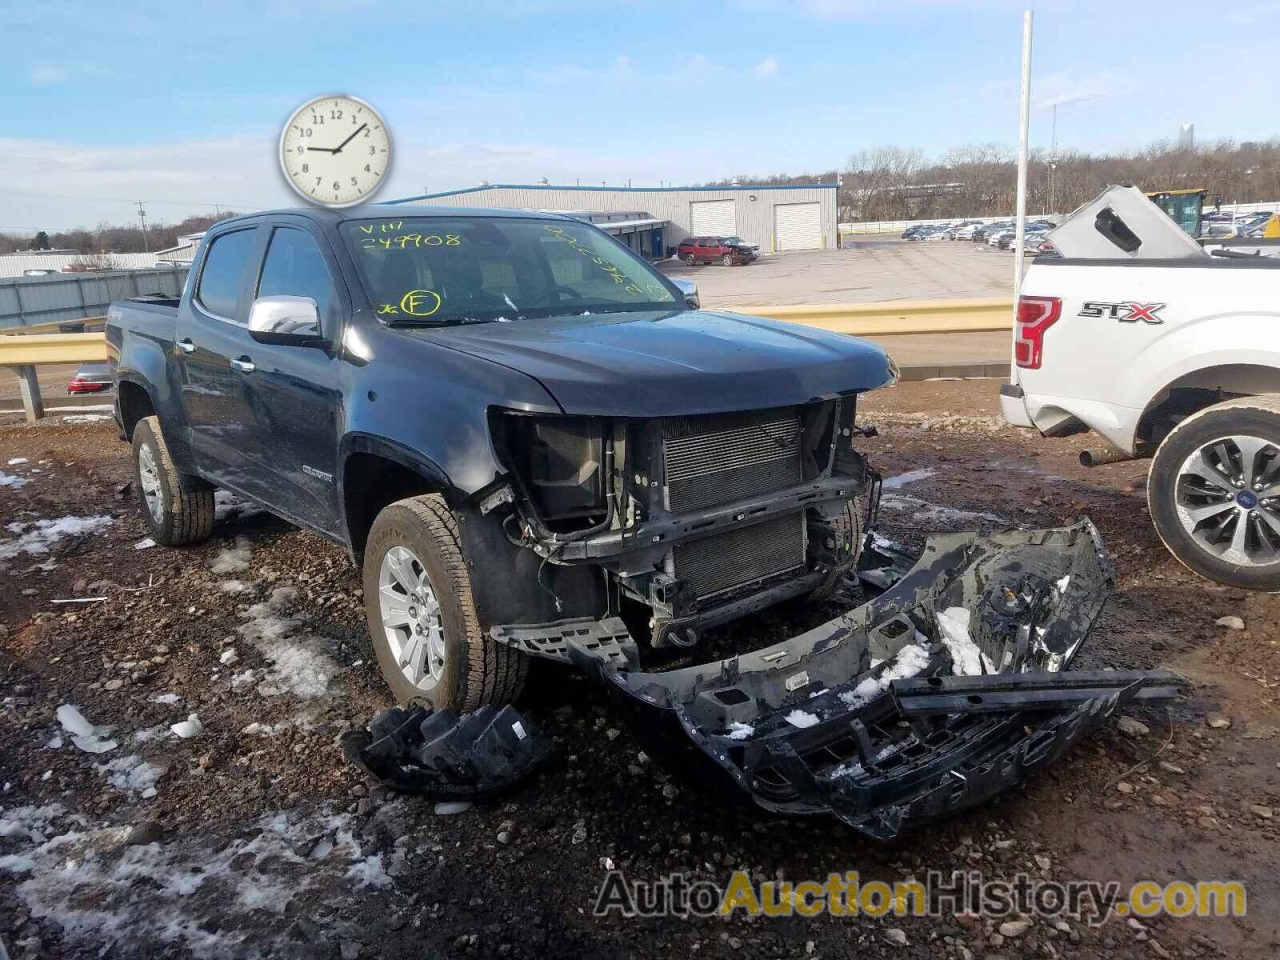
9:08
